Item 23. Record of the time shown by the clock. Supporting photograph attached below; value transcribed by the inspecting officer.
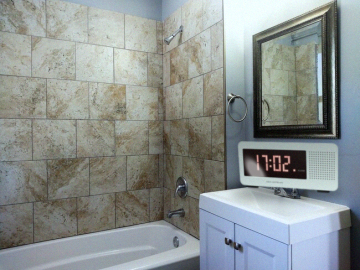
17:02
